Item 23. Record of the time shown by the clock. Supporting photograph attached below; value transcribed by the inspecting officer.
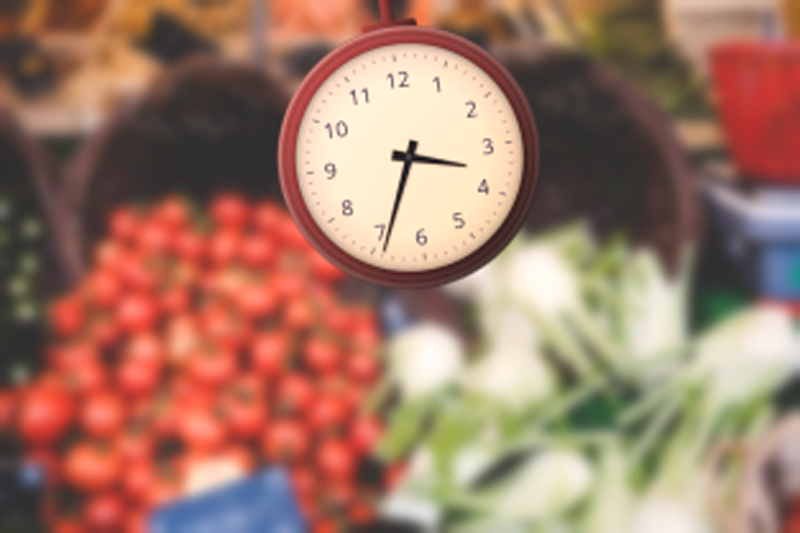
3:34
